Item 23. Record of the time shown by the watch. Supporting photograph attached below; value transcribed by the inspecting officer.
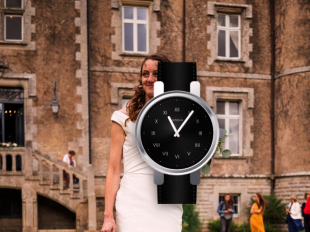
11:06
